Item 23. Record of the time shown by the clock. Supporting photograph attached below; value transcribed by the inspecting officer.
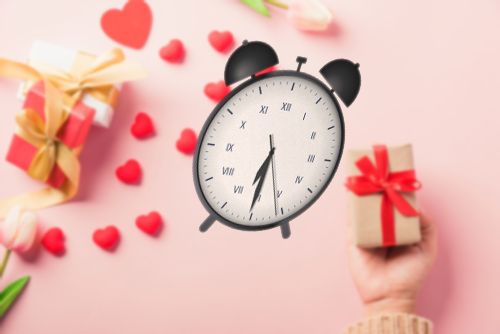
6:30:26
